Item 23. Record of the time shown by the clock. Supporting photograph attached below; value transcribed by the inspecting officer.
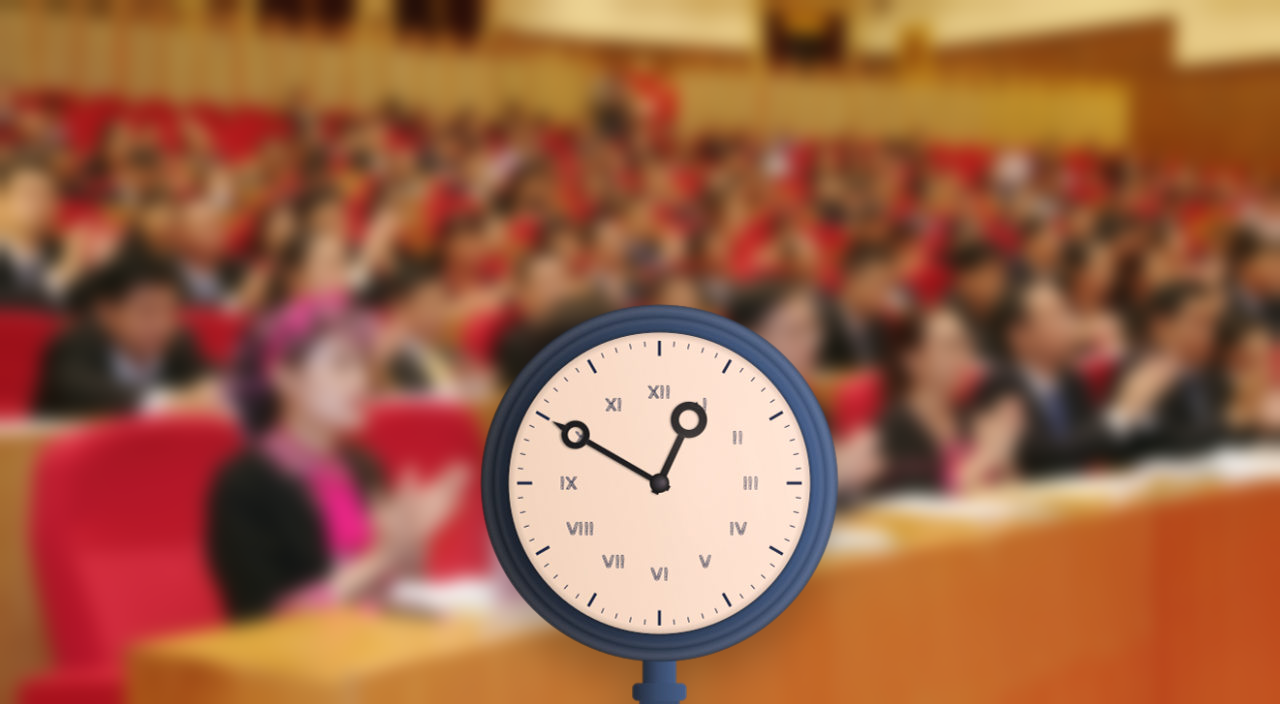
12:50
